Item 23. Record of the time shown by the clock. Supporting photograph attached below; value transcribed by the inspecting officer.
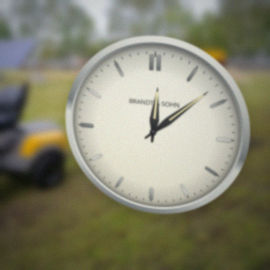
12:08
